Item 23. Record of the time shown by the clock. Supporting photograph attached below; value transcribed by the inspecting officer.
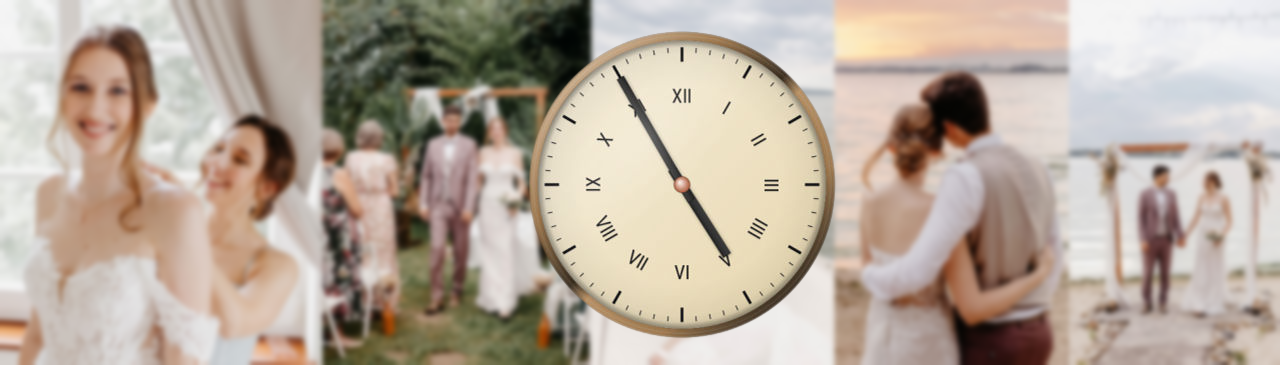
4:55
